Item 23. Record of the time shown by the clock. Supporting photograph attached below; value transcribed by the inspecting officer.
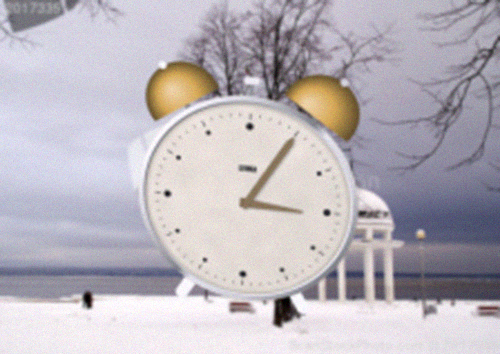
3:05
